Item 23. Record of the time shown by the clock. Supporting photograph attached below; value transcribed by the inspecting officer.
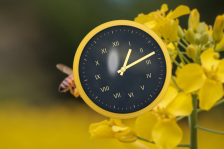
1:13
